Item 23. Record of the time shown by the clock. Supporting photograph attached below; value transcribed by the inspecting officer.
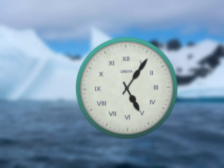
5:06
